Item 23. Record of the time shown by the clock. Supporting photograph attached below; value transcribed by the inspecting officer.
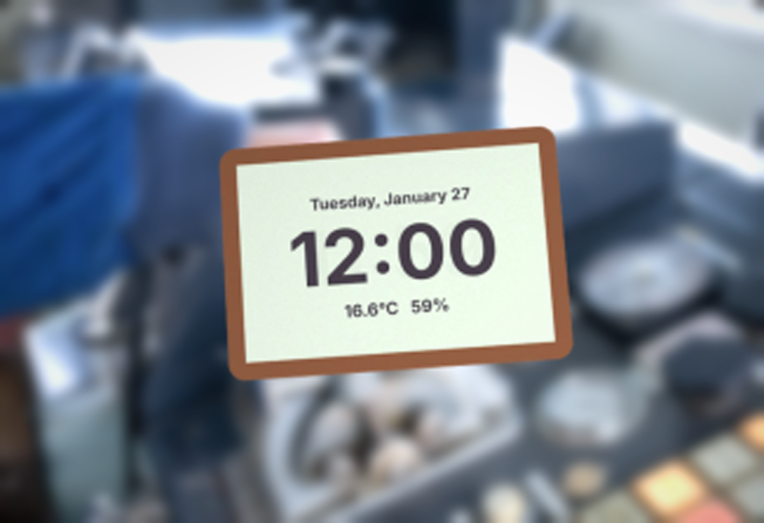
12:00
